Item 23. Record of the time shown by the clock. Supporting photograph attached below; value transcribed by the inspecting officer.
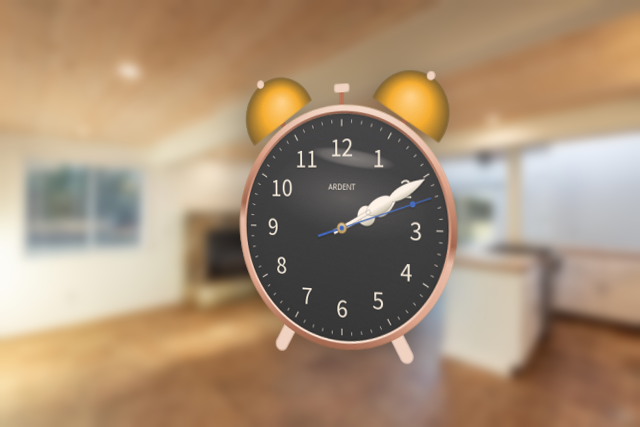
2:10:12
